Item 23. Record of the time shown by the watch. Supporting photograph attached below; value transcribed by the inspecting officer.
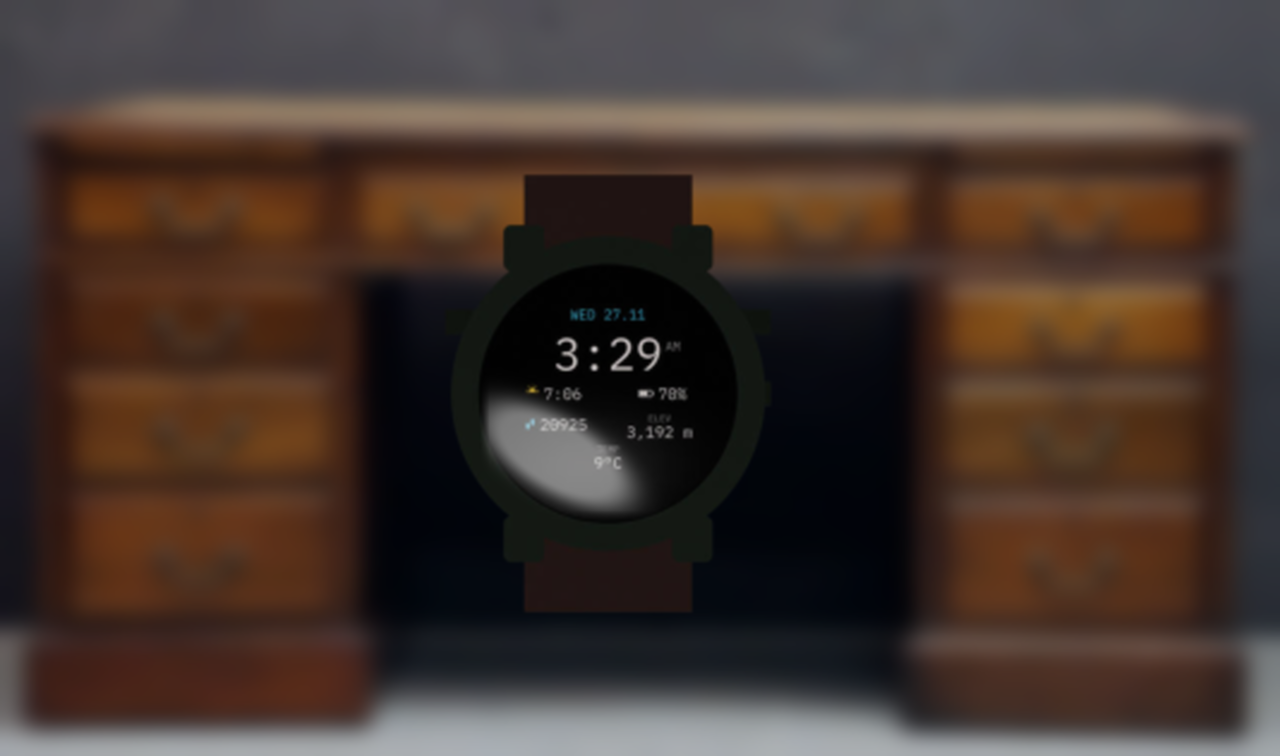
3:29
